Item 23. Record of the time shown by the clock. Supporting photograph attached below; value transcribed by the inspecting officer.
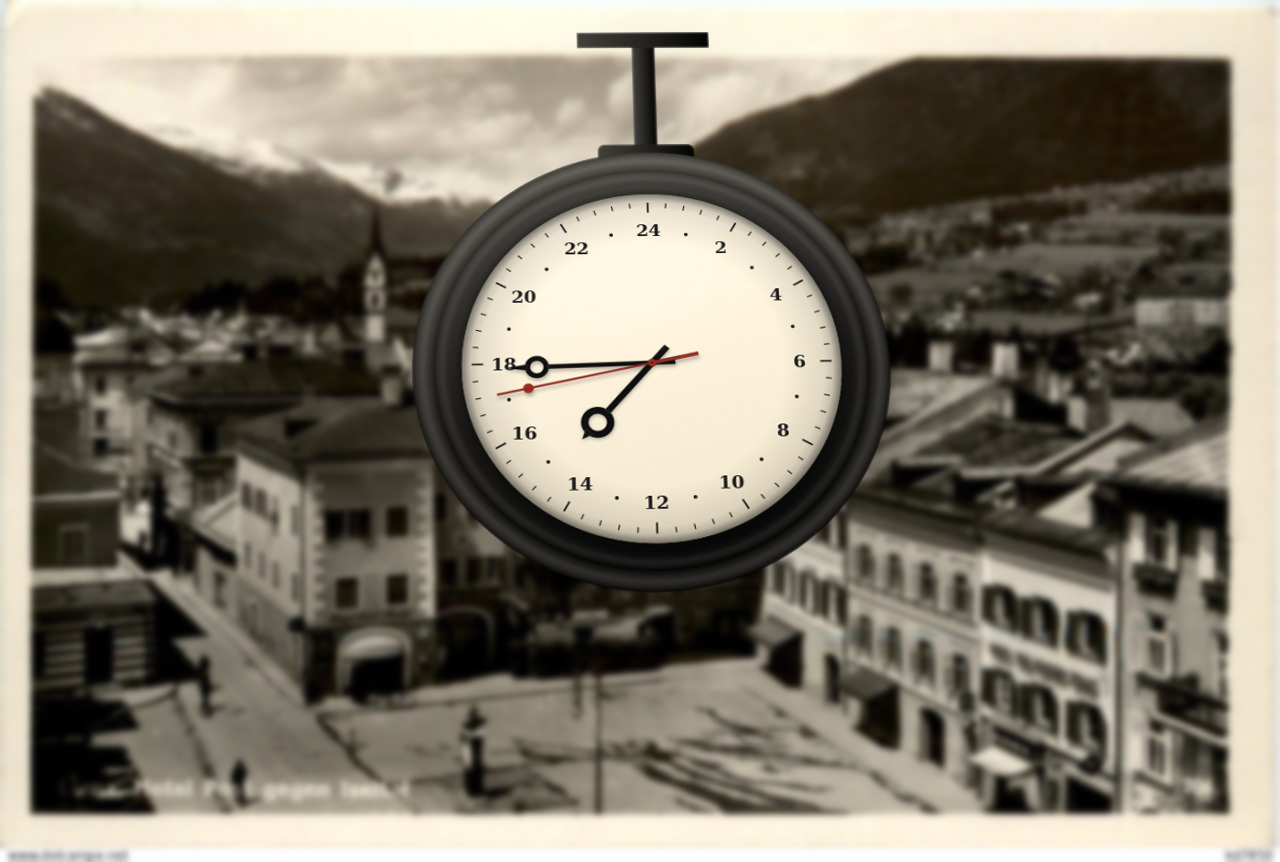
14:44:43
